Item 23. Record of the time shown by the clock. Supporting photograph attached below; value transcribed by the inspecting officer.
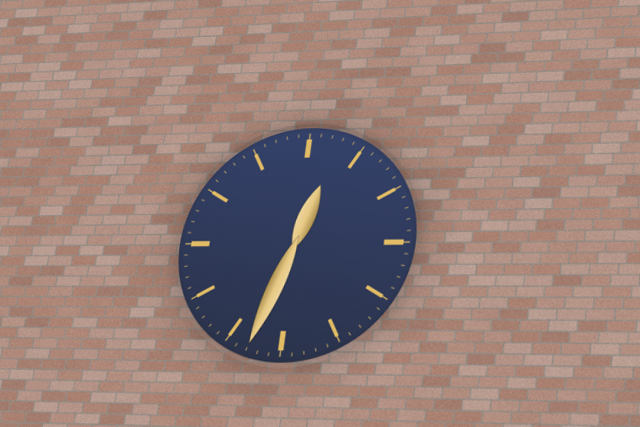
12:33
